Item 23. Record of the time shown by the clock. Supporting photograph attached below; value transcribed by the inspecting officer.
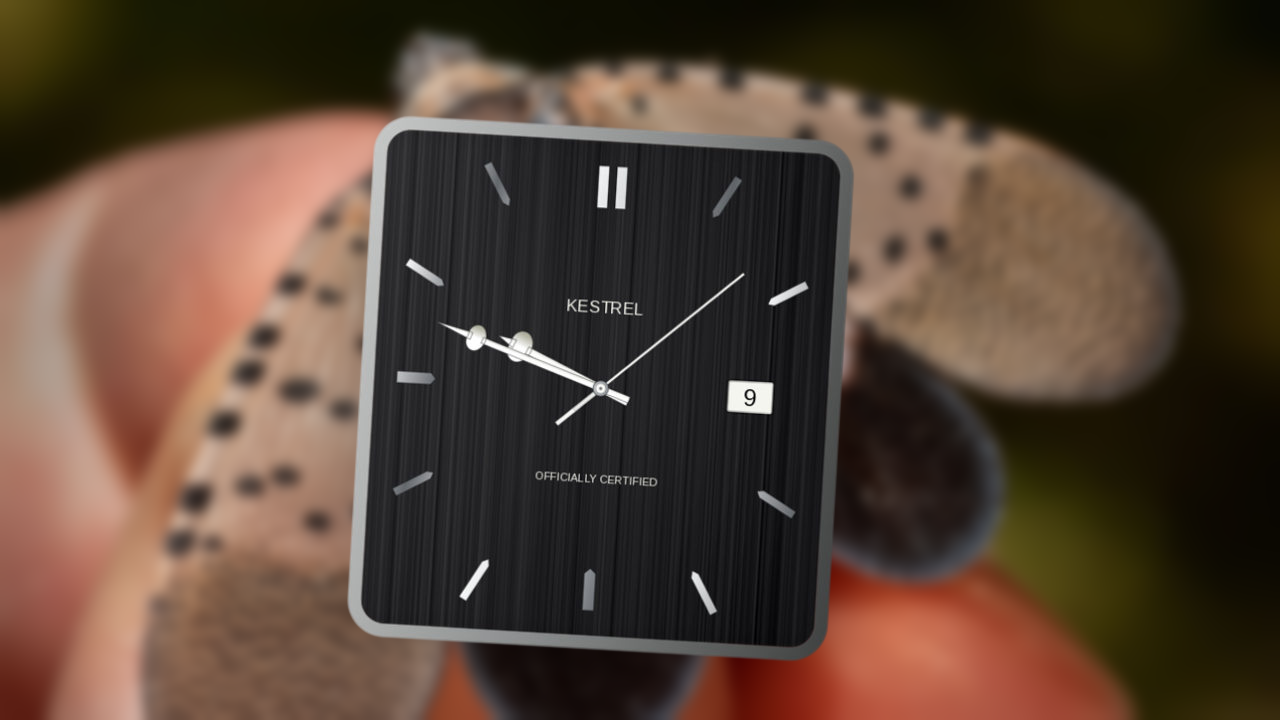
9:48:08
